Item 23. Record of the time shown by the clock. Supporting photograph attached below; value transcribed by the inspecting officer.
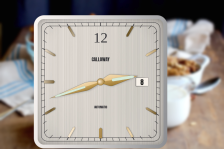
2:42
